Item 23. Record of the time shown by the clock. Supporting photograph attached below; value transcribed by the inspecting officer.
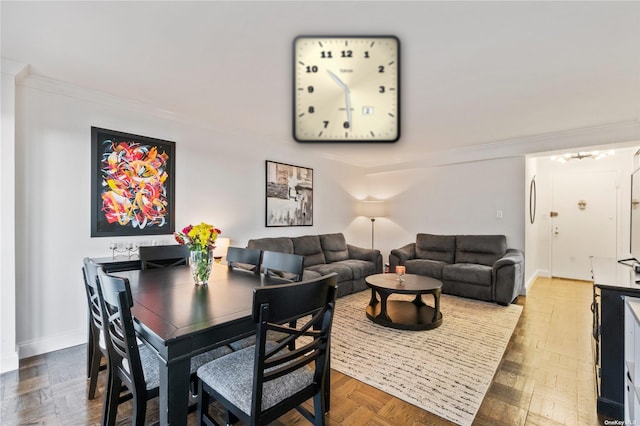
10:29
